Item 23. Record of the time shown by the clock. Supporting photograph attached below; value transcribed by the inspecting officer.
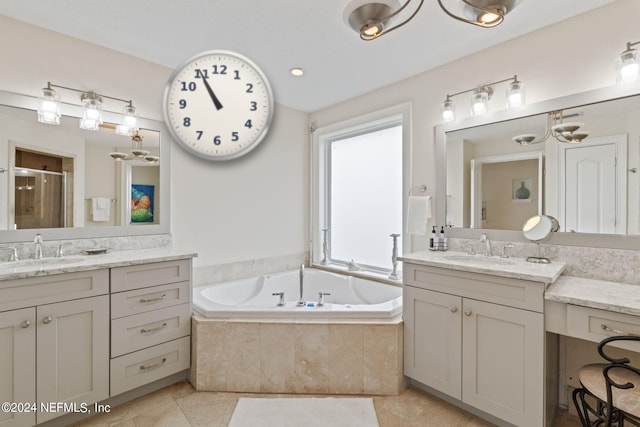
10:55
